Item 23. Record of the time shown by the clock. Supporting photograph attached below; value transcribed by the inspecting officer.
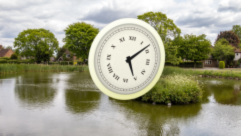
5:08
